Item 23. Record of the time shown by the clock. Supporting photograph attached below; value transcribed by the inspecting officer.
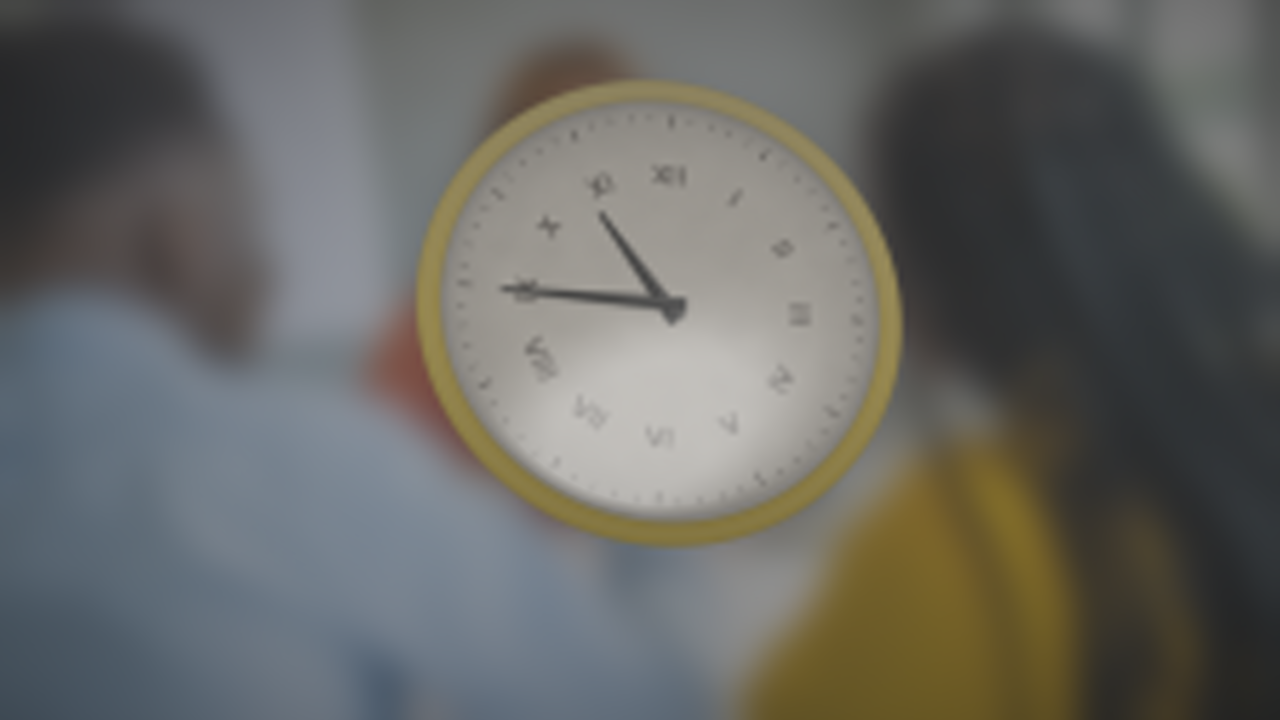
10:45
